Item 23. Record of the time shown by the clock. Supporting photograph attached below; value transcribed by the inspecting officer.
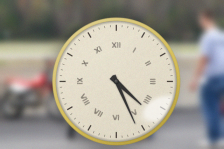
4:26
